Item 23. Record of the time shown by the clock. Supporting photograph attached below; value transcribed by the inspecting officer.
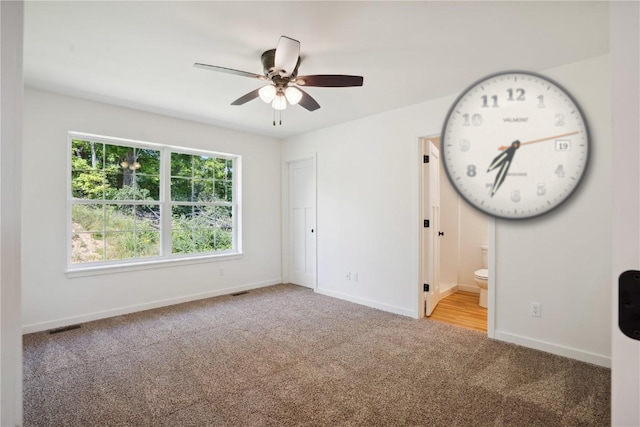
7:34:13
